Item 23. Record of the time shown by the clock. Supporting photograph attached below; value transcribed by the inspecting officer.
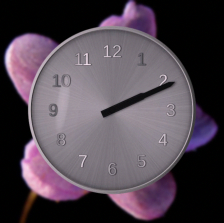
2:11
